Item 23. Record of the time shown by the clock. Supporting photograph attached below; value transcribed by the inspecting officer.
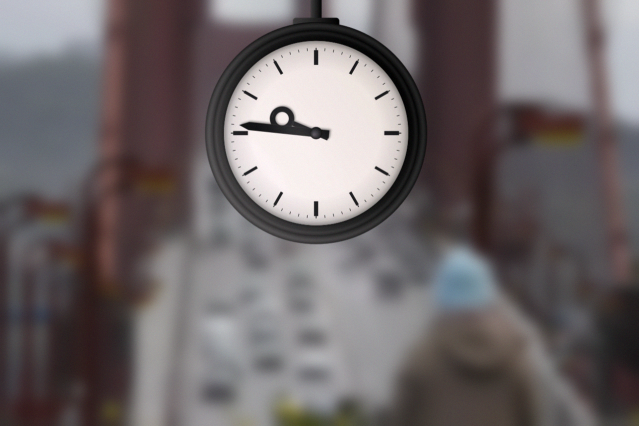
9:46
